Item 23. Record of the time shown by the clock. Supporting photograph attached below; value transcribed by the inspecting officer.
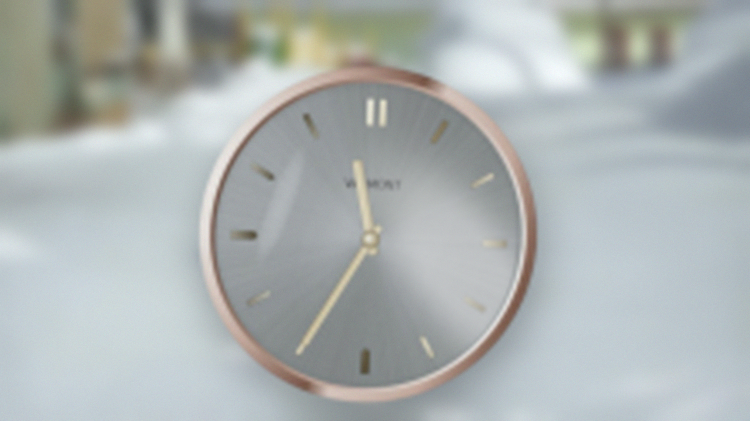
11:35
